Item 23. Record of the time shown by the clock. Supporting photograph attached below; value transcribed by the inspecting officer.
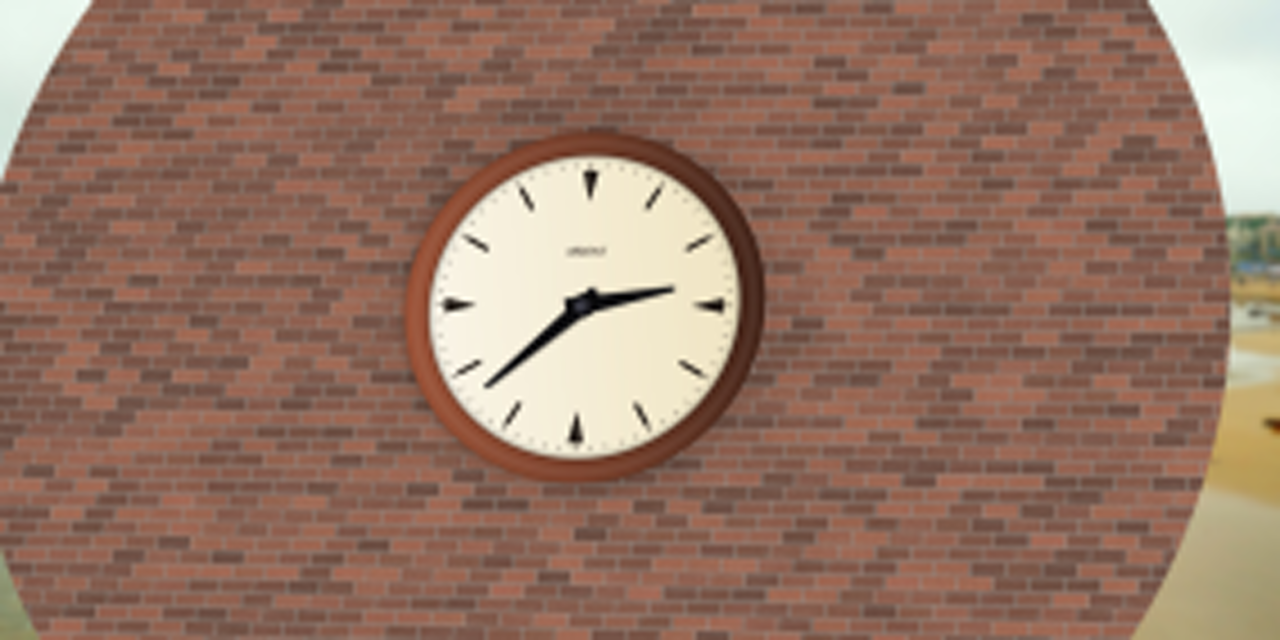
2:38
